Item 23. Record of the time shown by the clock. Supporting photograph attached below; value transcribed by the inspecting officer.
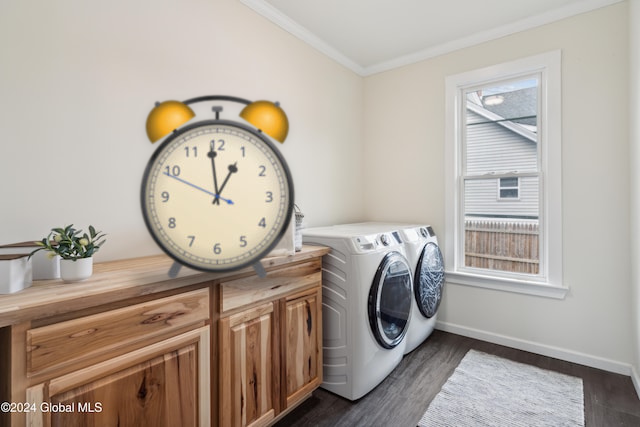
12:58:49
